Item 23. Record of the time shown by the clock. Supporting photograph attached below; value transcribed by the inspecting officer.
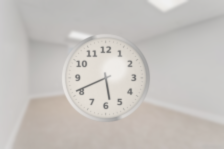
5:41
